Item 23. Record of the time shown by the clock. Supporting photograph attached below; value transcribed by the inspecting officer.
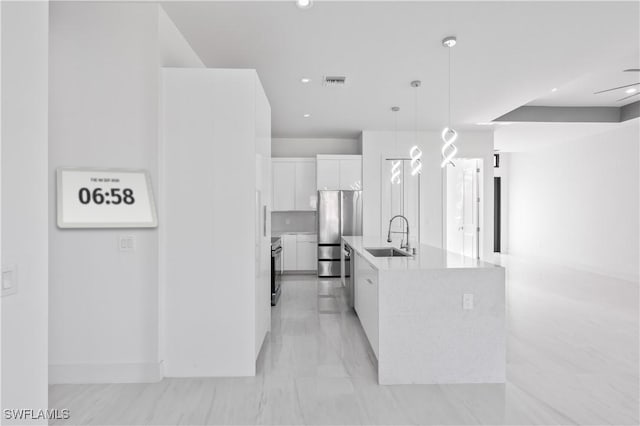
6:58
